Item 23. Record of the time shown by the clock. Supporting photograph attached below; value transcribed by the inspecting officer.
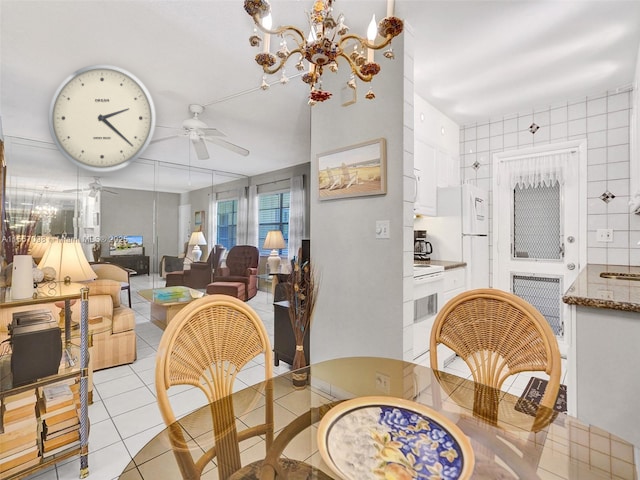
2:22
